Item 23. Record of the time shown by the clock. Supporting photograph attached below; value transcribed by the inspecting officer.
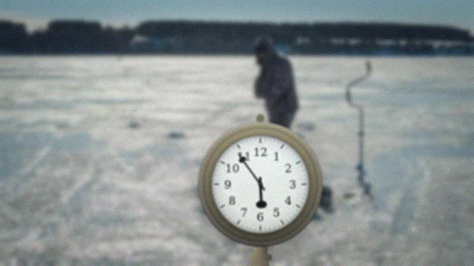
5:54
